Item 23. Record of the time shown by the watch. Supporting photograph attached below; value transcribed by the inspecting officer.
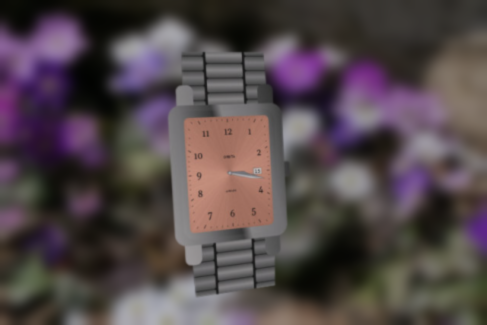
3:17
